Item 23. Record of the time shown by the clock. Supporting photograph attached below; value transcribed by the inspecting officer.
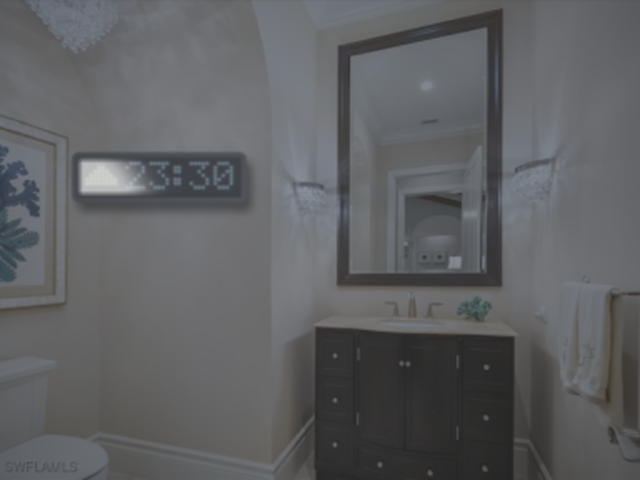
23:30
